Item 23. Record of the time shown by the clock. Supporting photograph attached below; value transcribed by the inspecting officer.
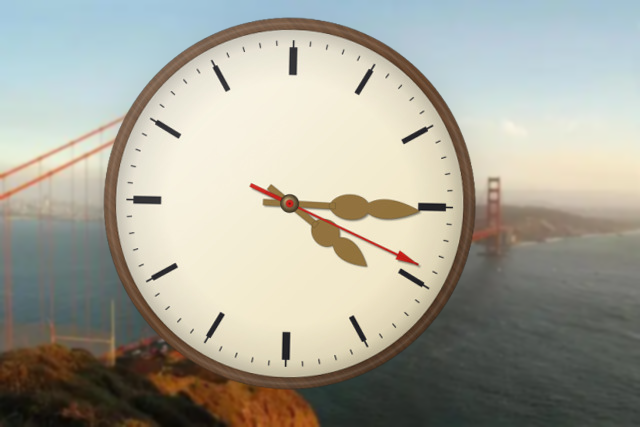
4:15:19
